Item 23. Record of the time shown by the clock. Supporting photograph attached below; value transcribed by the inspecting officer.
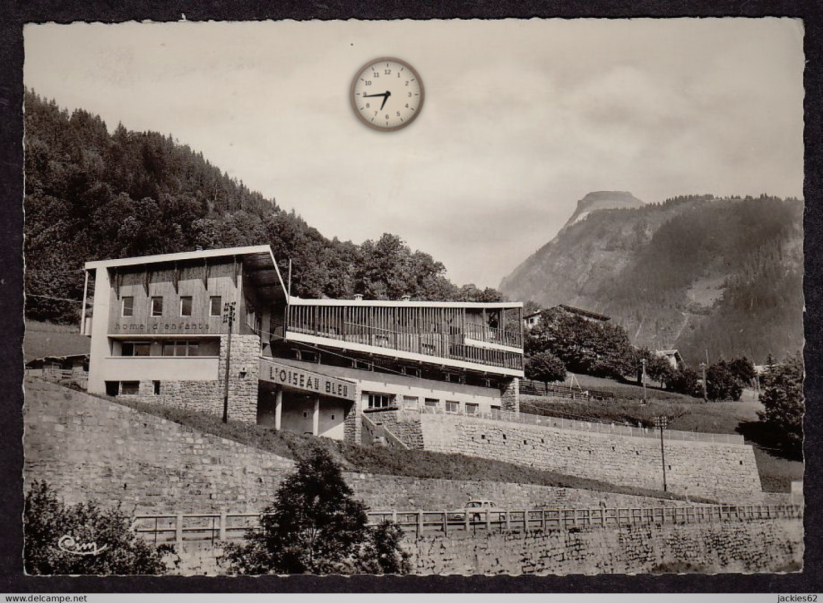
6:44
